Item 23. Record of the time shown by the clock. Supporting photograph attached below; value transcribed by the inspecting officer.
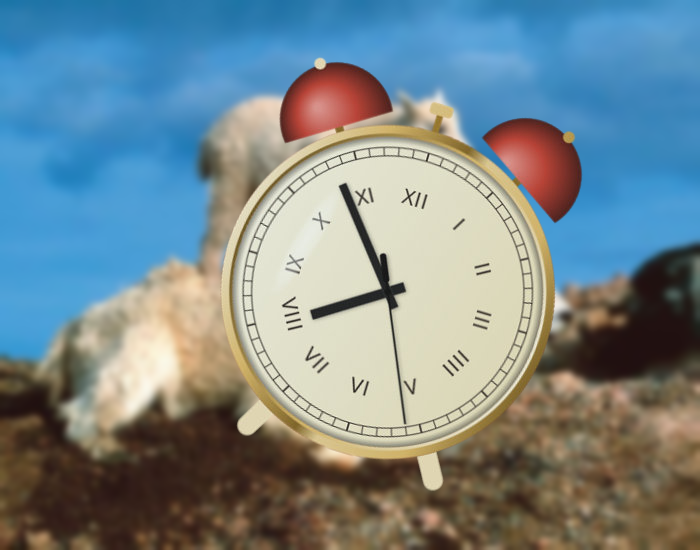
7:53:26
